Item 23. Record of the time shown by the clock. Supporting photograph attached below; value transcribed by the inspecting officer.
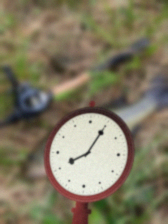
8:05
